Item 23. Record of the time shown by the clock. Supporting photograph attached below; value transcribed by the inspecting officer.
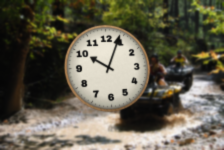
10:04
